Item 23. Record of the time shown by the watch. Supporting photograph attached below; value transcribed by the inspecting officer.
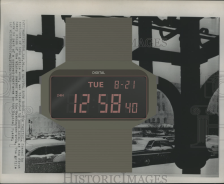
12:58:40
